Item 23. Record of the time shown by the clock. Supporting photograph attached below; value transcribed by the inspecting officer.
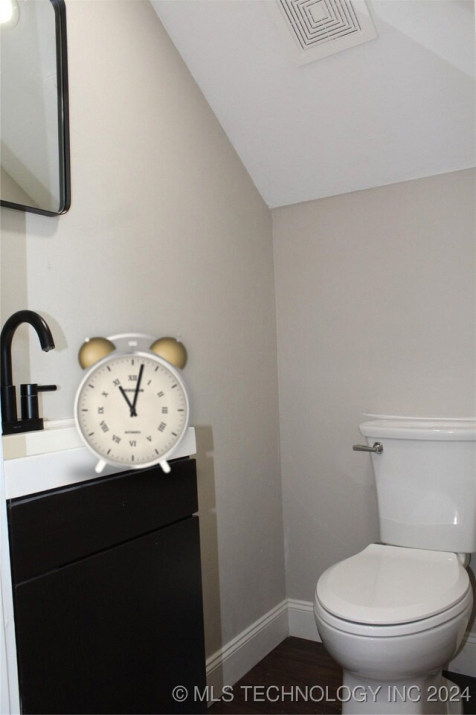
11:02
